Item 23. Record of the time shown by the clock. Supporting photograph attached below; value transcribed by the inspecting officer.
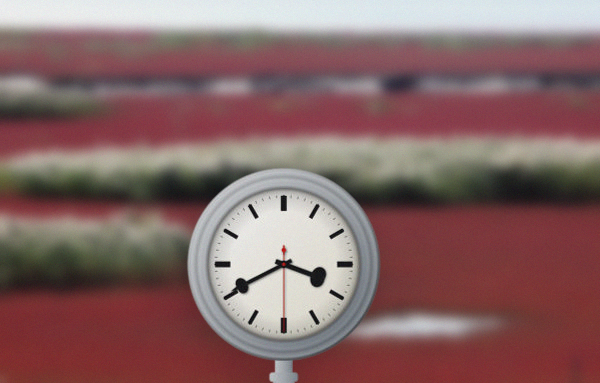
3:40:30
